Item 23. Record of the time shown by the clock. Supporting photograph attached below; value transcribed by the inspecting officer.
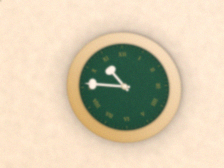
10:46
